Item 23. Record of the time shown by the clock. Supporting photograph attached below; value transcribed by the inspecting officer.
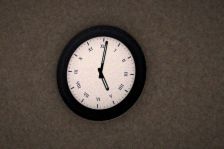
5:01
